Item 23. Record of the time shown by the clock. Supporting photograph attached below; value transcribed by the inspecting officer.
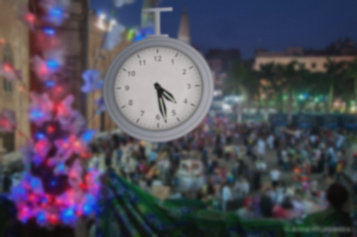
4:28
